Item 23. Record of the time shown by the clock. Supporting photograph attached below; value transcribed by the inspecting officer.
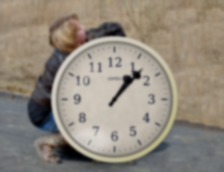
1:07
